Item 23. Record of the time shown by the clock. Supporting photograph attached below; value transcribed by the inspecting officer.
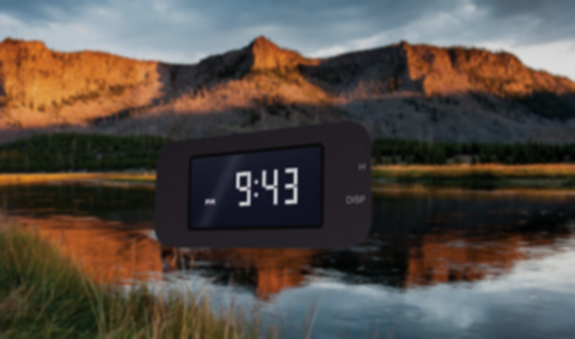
9:43
